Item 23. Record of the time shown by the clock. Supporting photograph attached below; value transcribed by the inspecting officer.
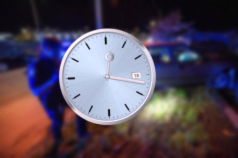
12:17
